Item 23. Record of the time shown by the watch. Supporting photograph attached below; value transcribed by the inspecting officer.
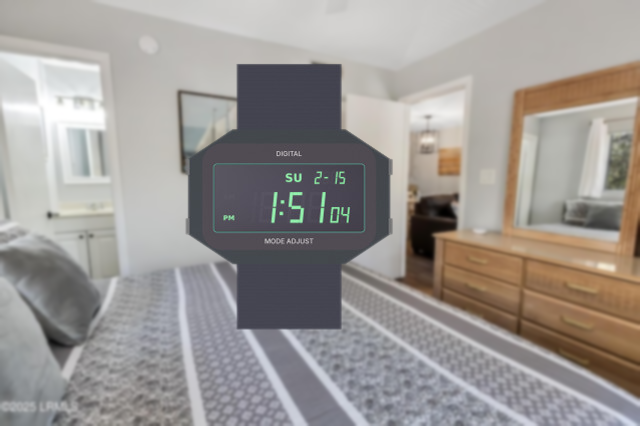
1:51:04
